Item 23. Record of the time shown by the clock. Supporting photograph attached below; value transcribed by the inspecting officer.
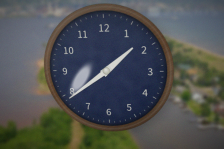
1:39
